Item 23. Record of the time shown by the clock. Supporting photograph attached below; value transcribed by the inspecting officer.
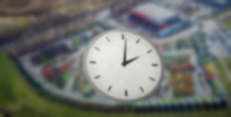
2:01
